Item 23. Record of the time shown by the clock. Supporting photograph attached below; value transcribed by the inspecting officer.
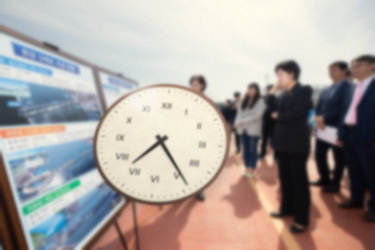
7:24
